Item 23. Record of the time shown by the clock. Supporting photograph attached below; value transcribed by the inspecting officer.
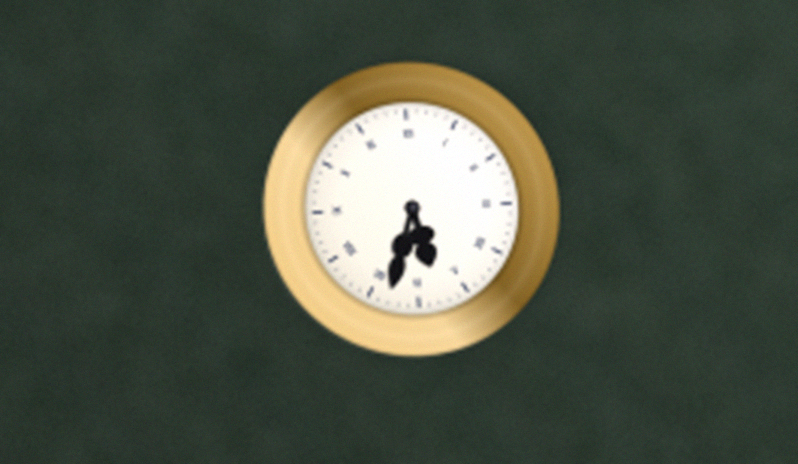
5:33
